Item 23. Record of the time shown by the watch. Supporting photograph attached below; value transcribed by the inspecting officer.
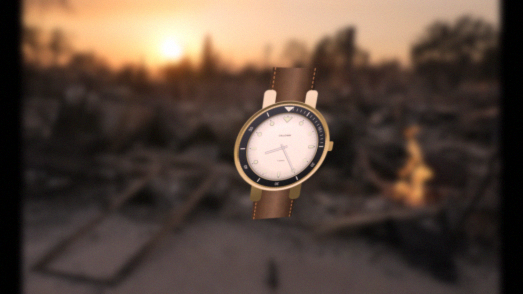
8:25
